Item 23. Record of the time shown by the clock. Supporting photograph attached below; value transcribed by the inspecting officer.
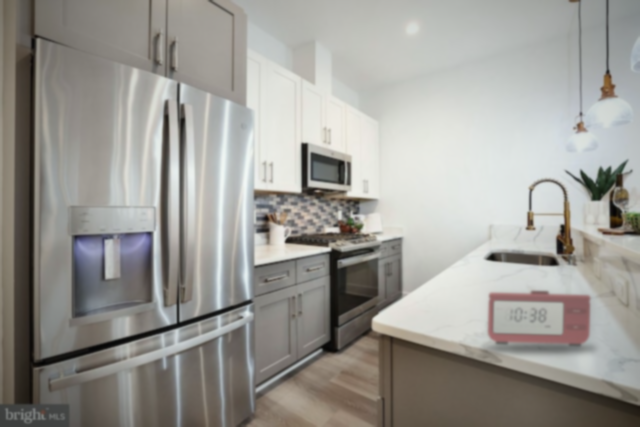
10:38
